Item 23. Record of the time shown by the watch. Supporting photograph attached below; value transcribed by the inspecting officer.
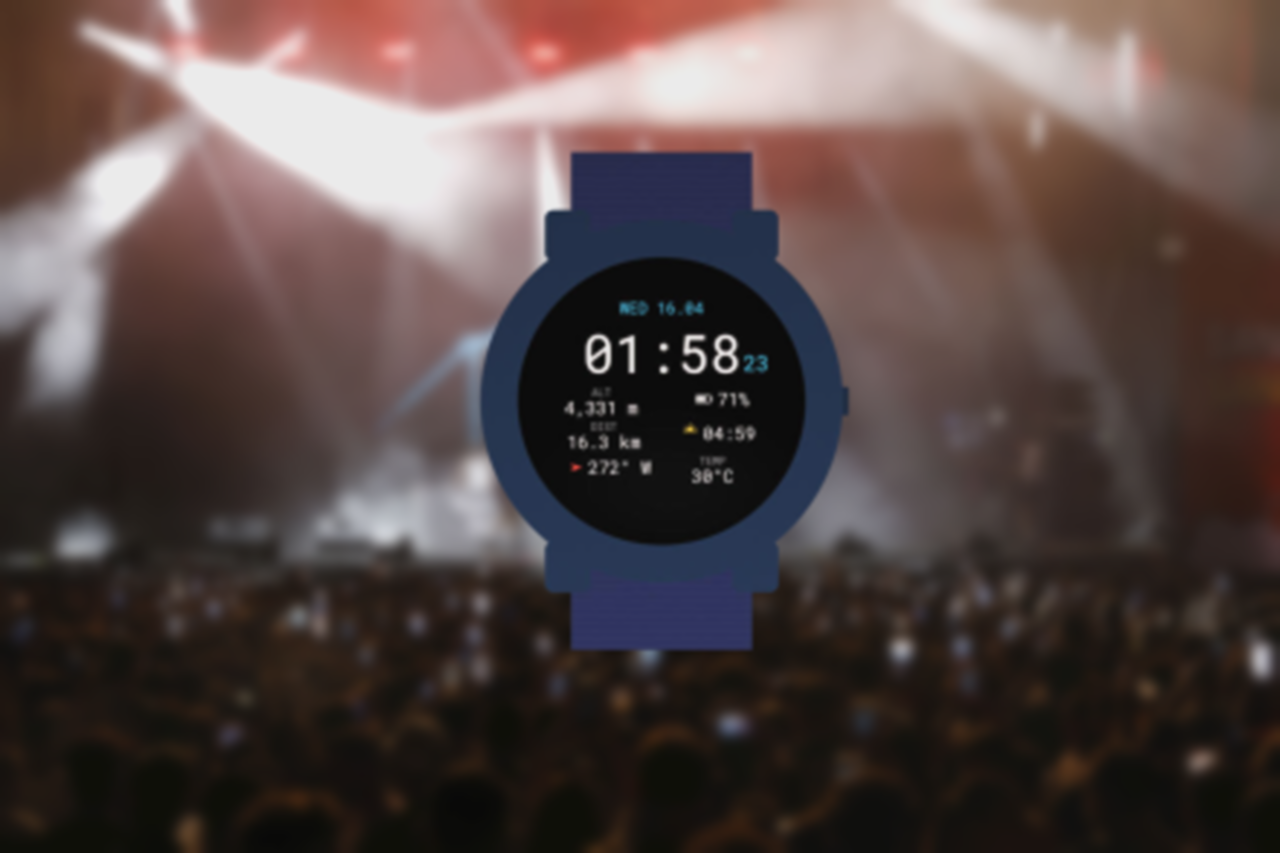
1:58
